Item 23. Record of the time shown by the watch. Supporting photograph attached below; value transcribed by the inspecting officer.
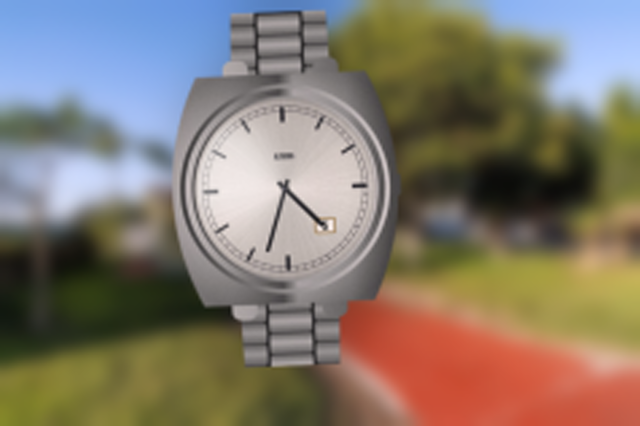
4:33
